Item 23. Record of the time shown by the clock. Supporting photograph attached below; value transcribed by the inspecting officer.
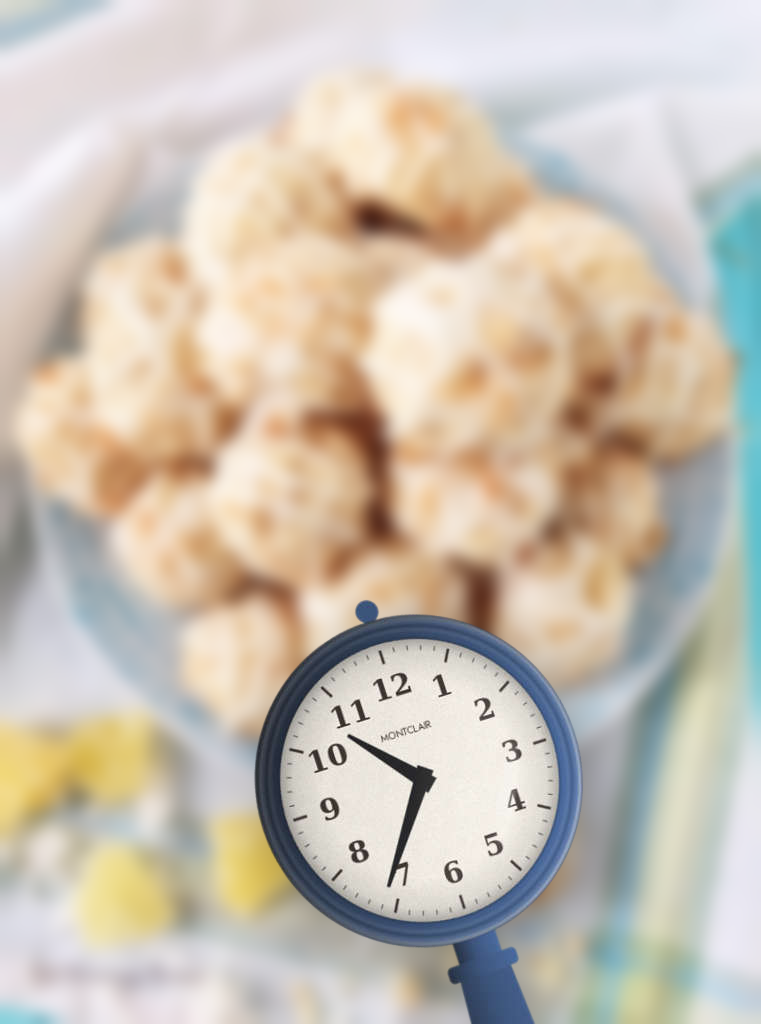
10:36
